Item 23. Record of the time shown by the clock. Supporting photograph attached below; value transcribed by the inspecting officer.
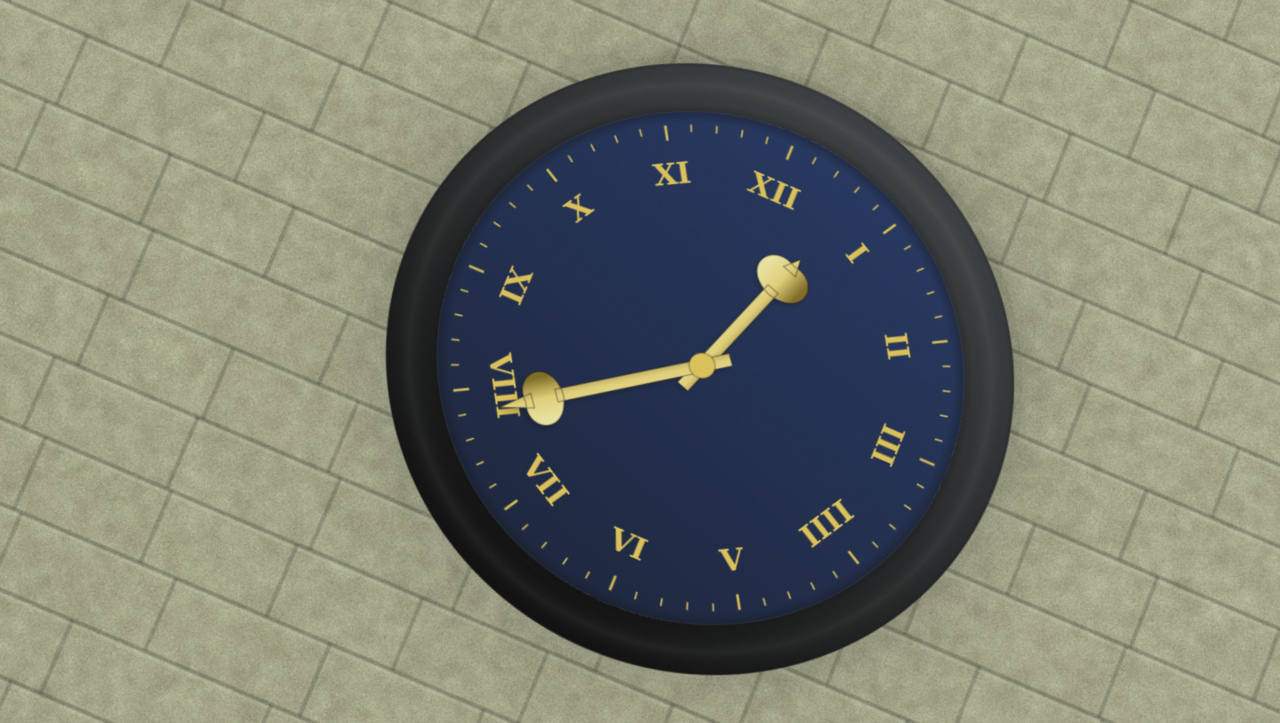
12:39
